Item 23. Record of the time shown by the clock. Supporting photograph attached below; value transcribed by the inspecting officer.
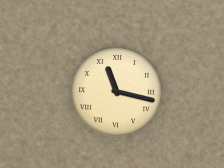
11:17
